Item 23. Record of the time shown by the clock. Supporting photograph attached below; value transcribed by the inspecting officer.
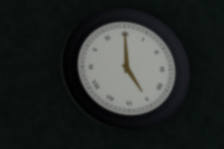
5:00
